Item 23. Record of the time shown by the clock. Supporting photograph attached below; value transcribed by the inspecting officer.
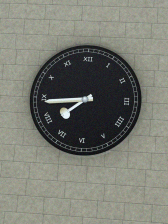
7:44
